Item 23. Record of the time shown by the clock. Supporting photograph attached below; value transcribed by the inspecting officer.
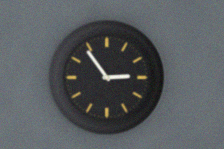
2:54
